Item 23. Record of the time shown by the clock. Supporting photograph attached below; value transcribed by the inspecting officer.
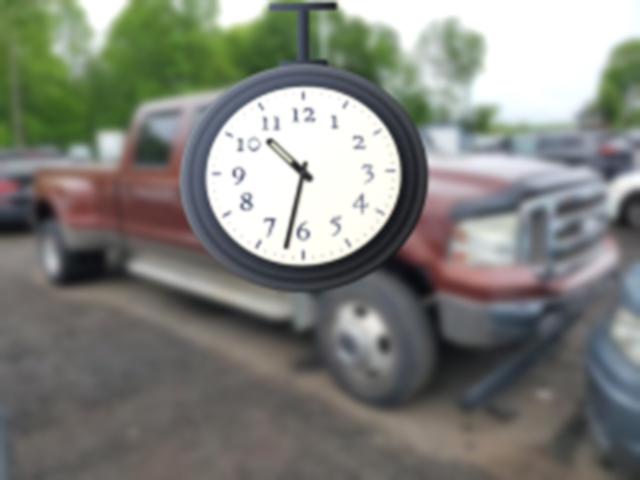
10:32
